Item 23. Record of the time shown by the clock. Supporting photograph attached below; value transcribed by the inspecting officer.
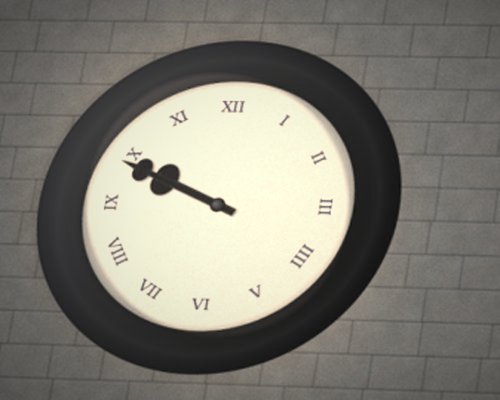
9:49
